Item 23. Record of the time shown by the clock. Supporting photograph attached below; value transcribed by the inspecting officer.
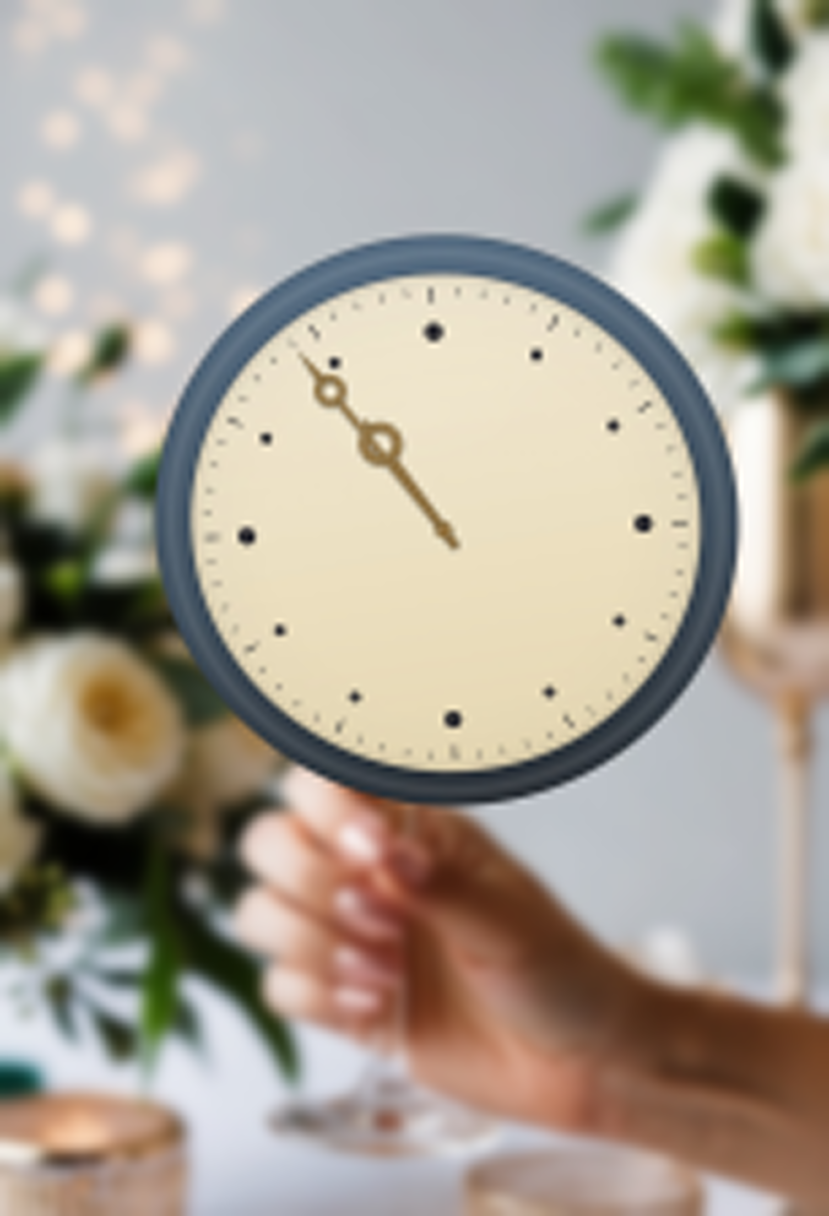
10:54
